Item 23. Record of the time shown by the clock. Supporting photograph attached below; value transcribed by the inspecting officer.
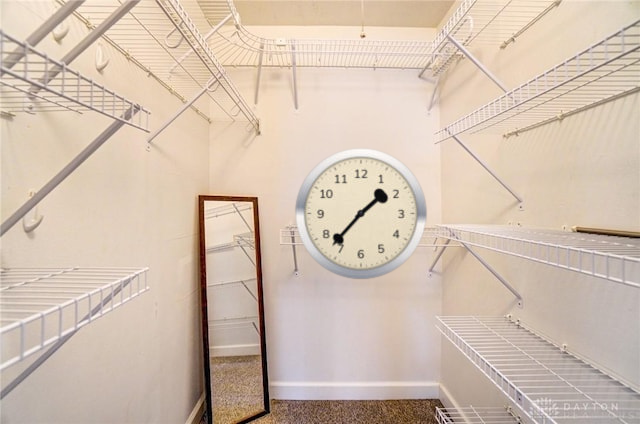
1:37
